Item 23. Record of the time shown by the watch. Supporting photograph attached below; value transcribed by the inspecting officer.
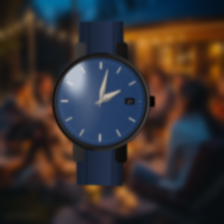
2:02
